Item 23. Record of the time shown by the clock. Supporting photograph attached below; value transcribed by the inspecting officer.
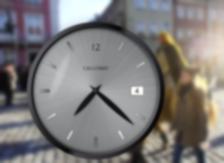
7:22
